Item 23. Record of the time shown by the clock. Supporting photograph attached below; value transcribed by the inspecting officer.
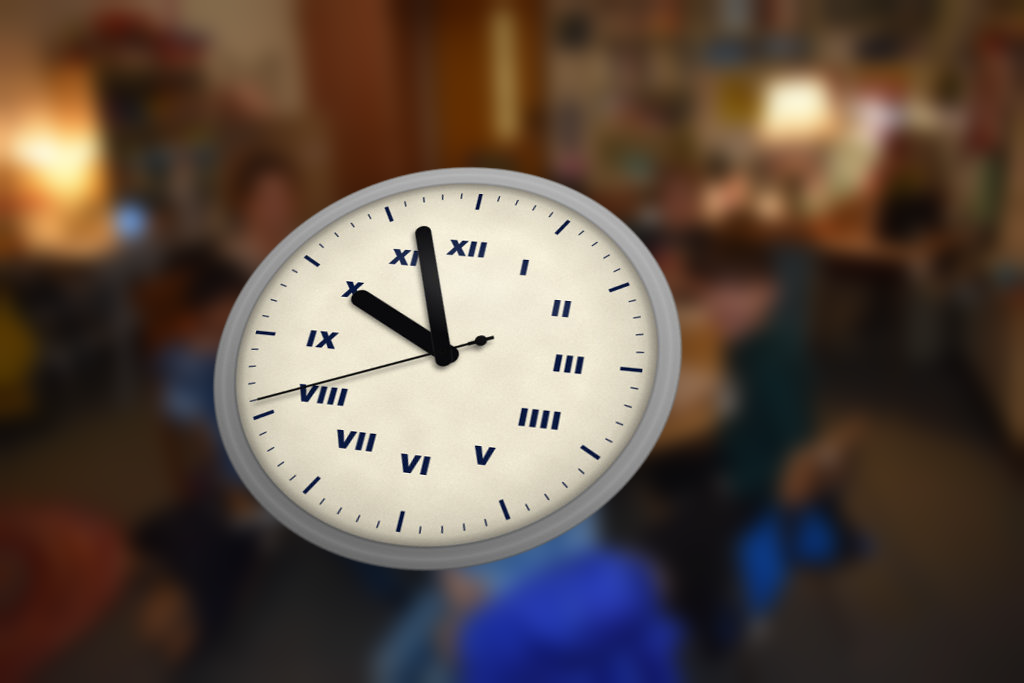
9:56:41
